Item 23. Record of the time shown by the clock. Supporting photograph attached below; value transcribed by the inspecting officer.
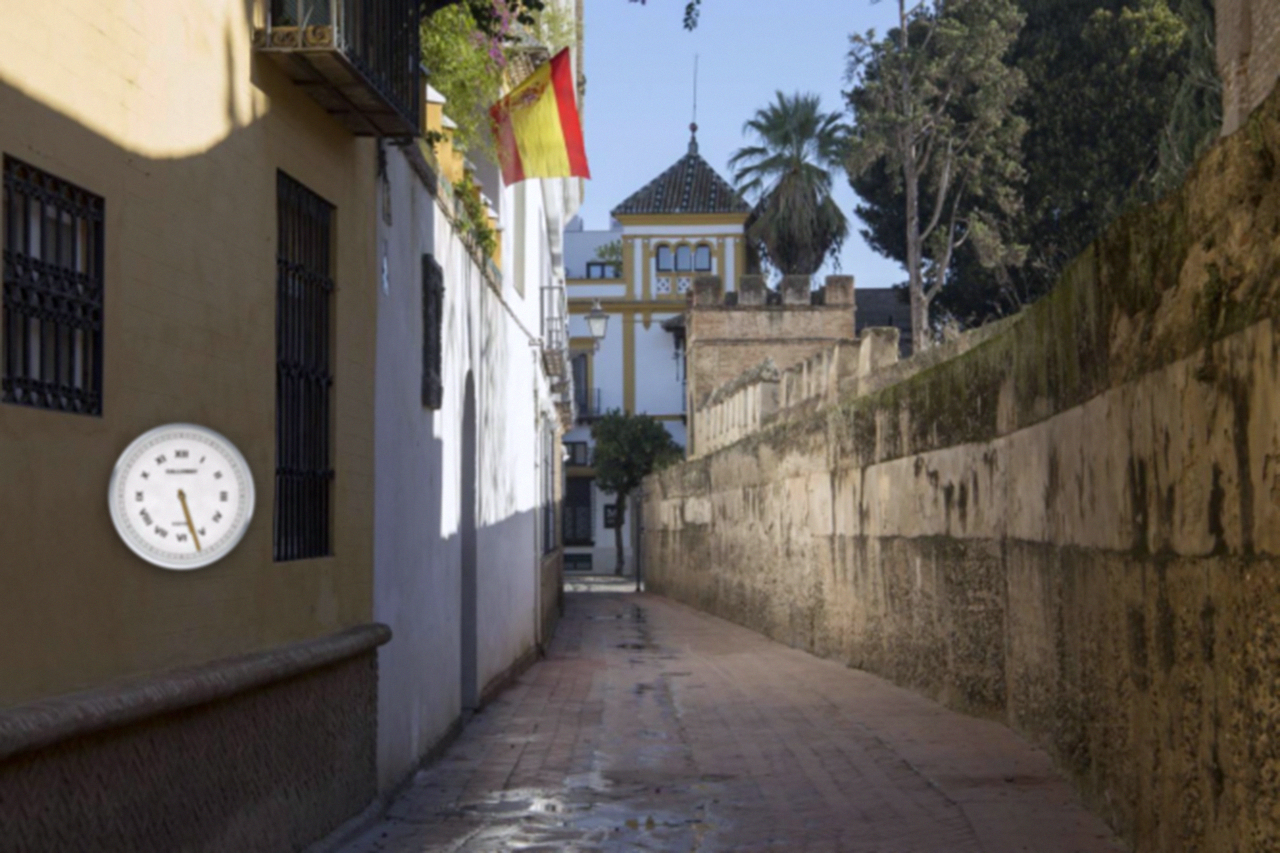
5:27
